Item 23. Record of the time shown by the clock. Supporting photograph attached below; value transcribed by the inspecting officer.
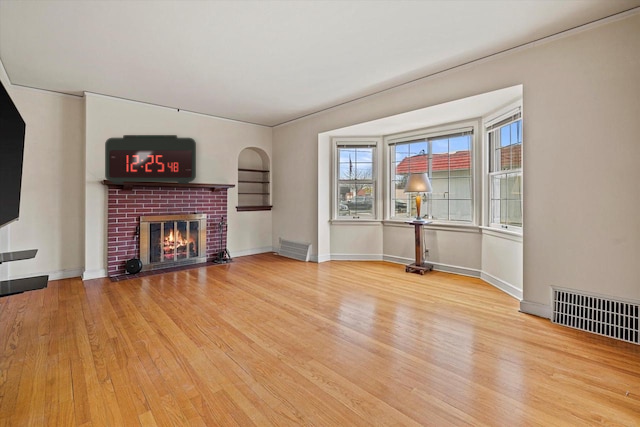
12:25:48
